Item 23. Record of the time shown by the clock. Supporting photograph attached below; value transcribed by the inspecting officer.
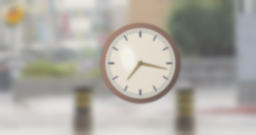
7:17
